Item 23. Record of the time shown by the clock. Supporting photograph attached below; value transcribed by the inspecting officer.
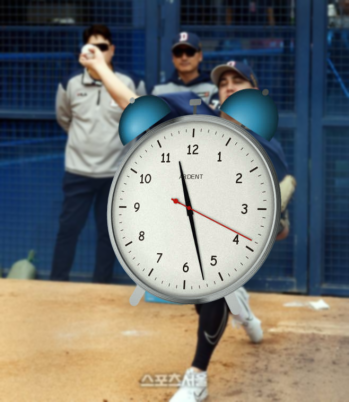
11:27:19
